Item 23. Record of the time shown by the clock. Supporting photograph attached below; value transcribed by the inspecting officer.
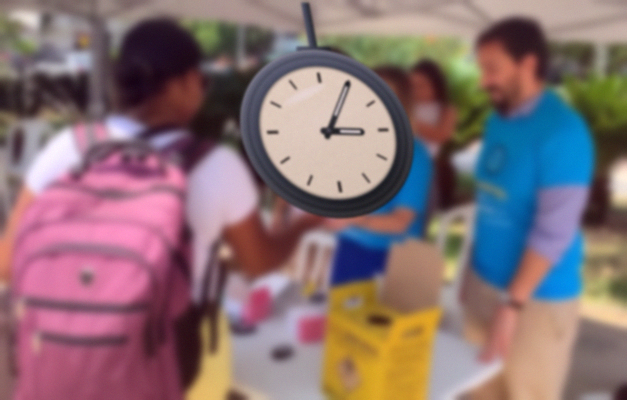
3:05
